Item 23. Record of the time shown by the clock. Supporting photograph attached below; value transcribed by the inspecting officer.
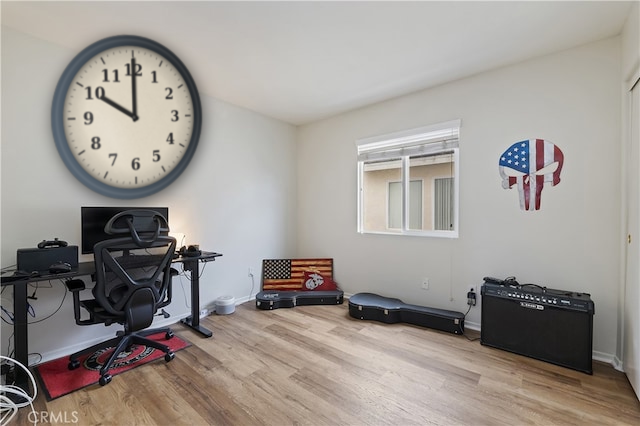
10:00
